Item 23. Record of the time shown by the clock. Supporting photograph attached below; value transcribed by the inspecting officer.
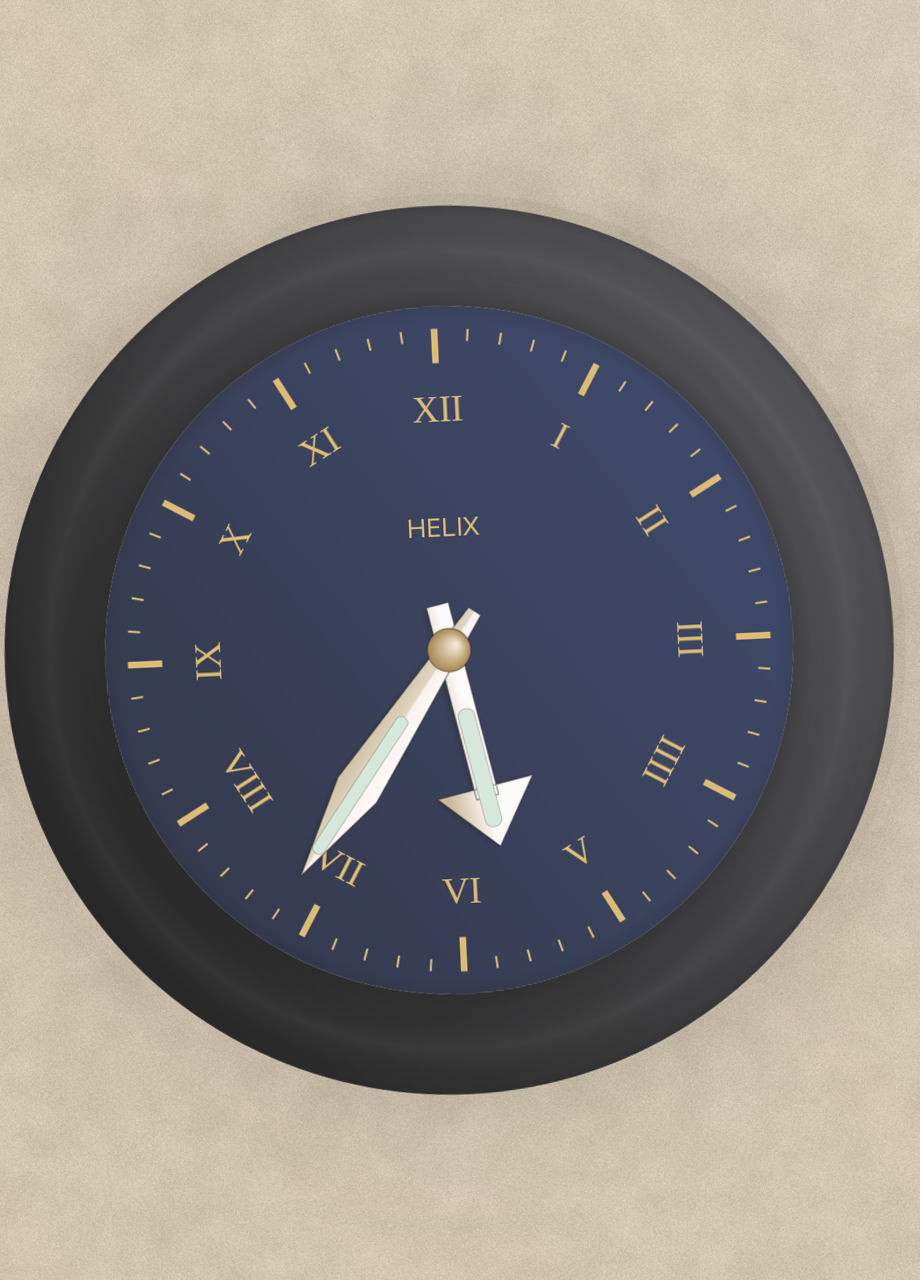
5:36
